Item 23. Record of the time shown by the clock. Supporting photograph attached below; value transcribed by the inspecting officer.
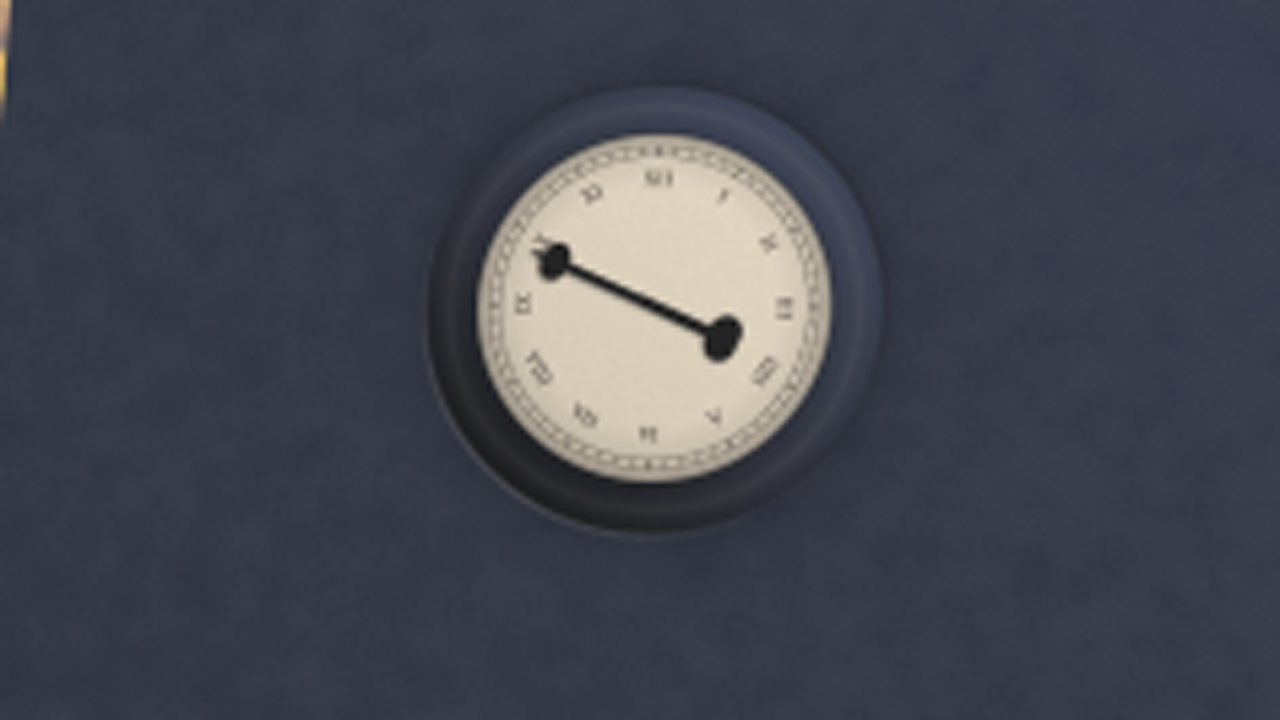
3:49
